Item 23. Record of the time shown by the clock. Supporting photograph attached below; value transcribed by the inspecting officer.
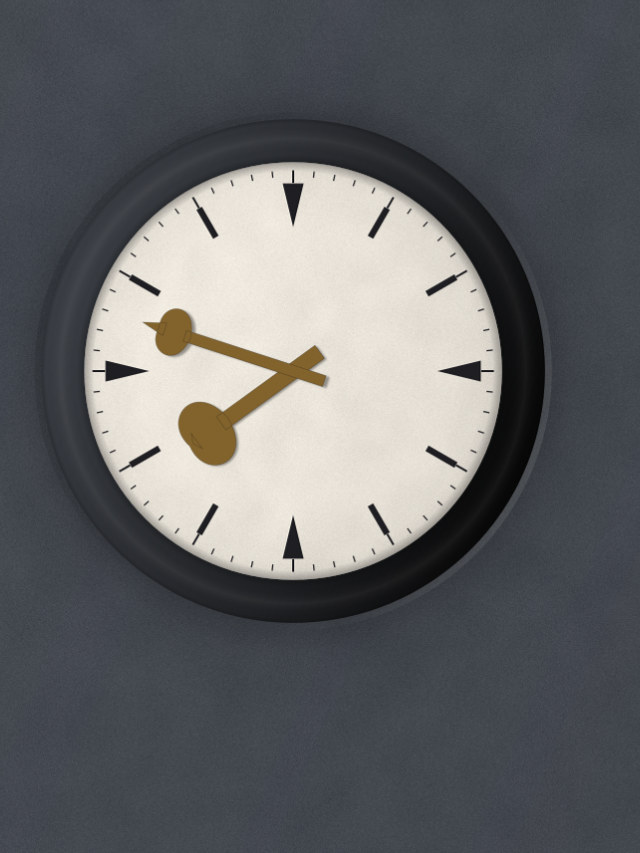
7:48
